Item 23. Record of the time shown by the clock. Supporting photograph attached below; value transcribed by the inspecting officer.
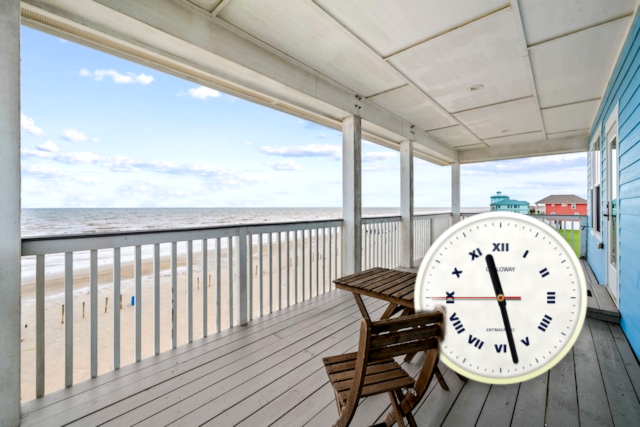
11:27:45
